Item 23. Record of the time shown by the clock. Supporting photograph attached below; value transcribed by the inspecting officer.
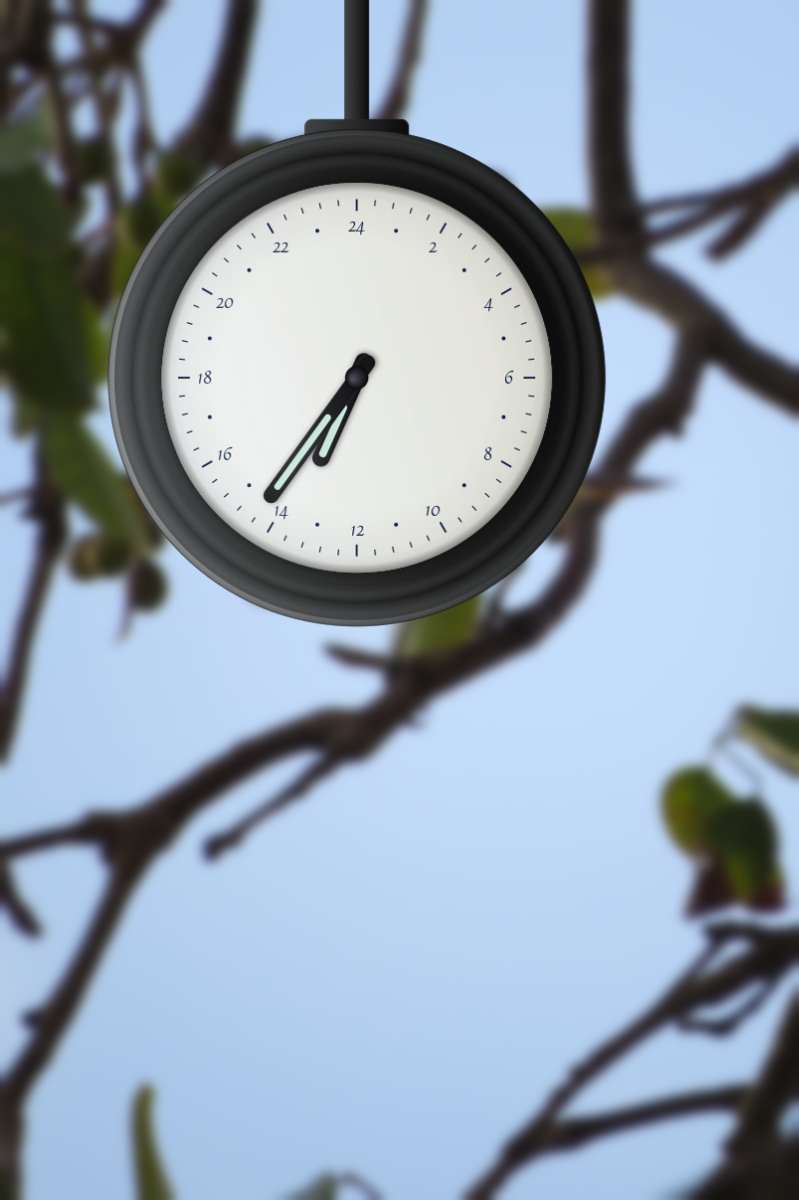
13:36
